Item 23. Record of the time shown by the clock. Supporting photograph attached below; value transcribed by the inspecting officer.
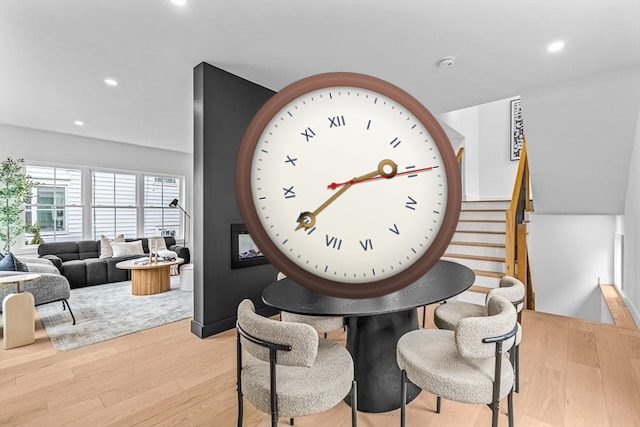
2:40:15
